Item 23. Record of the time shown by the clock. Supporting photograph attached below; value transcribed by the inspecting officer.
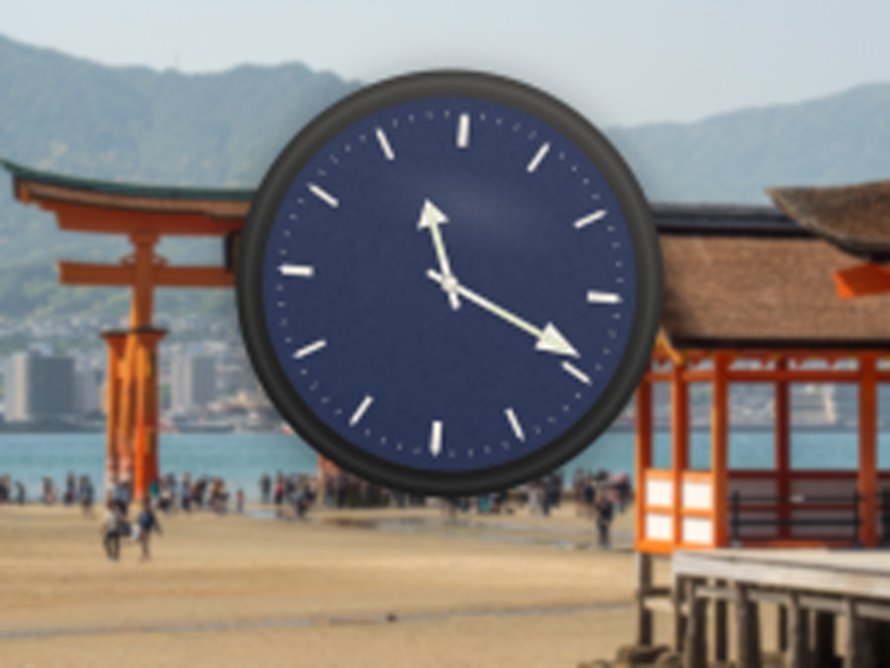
11:19
